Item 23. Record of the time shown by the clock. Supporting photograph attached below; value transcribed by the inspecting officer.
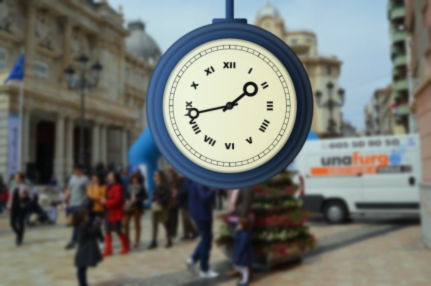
1:43
